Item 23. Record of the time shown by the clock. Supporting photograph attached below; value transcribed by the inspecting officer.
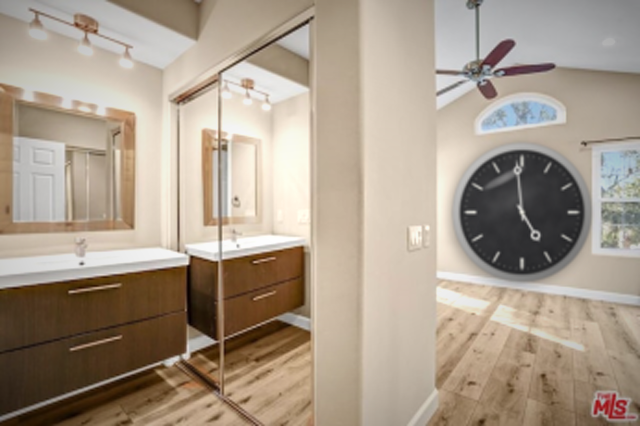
4:59
